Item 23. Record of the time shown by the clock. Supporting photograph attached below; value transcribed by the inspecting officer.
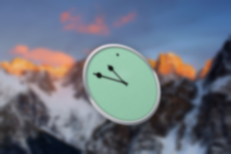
10:48
